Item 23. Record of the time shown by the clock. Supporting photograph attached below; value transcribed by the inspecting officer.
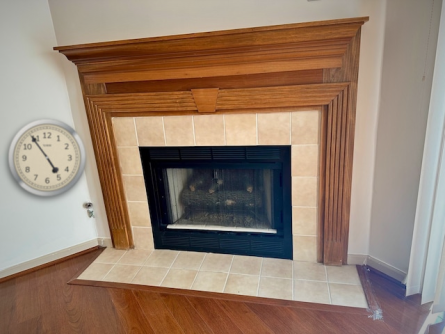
4:54
